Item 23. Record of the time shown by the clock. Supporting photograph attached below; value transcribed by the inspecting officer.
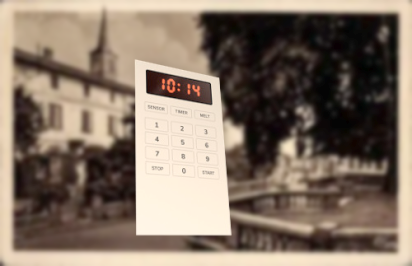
10:14
